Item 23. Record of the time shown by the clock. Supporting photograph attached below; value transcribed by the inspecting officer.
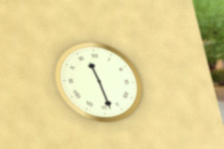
11:28
